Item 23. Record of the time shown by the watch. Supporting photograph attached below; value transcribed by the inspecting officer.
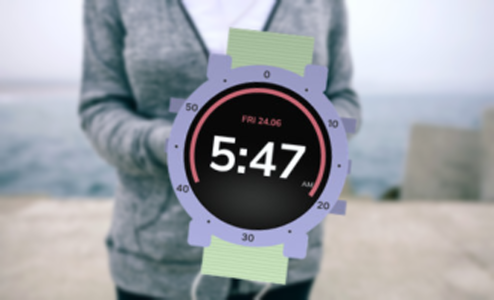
5:47
